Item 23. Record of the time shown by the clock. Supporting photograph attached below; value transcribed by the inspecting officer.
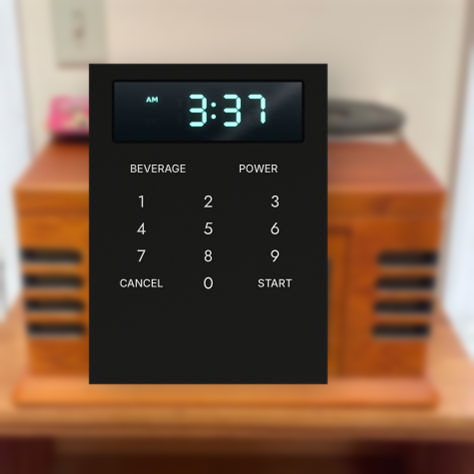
3:37
